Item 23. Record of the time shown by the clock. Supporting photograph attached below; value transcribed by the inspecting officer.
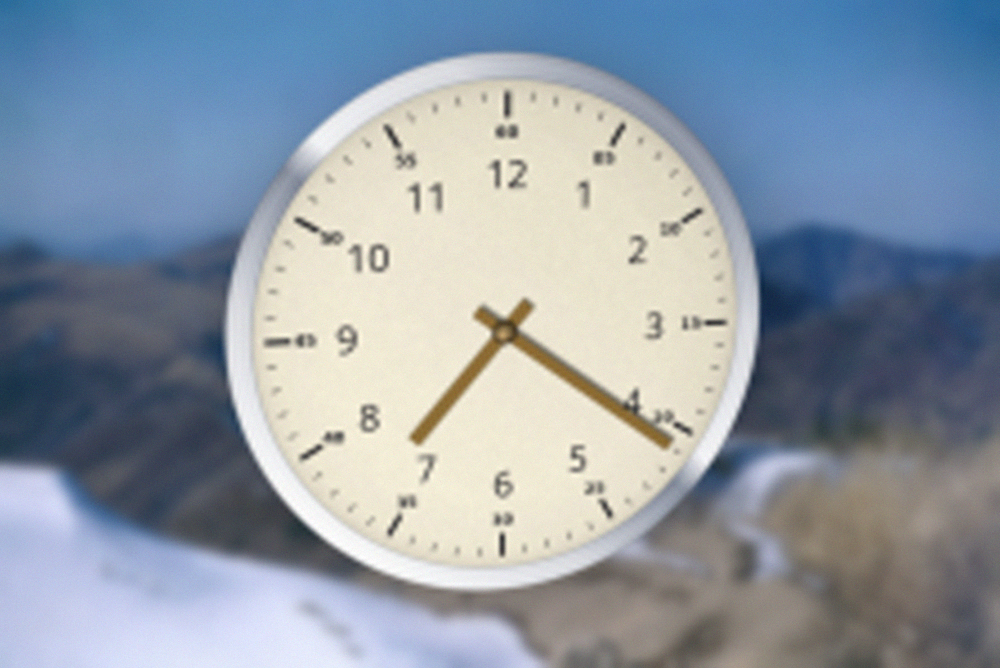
7:21
